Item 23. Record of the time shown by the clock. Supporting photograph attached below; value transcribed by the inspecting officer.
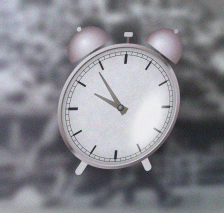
9:54
